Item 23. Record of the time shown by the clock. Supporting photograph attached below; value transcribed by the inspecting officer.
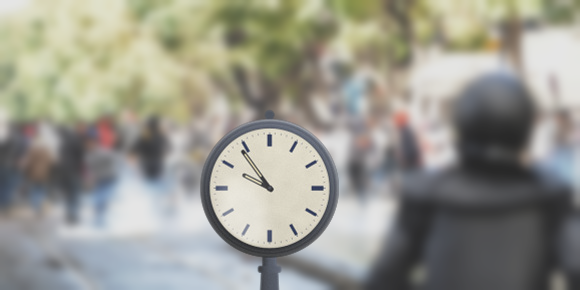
9:54
